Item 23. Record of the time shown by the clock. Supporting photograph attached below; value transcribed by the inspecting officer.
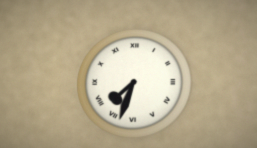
7:33
